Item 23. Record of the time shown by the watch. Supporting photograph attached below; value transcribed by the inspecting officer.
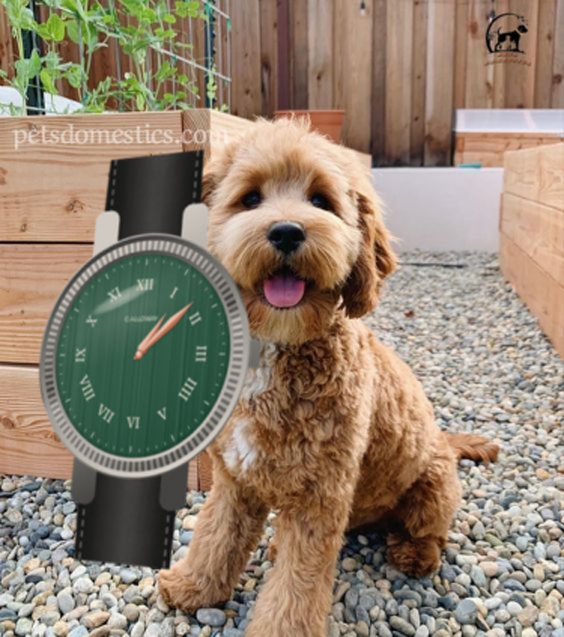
1:08
